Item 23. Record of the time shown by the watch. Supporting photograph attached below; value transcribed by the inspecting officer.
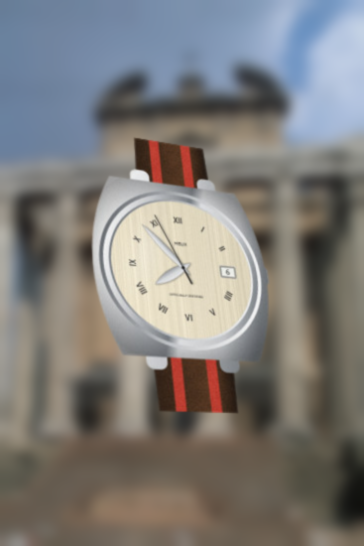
7:52:56
